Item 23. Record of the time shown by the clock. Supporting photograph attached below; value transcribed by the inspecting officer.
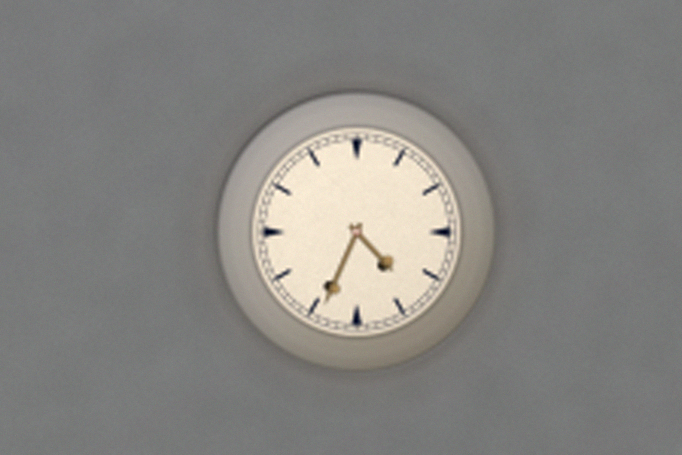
4:34
